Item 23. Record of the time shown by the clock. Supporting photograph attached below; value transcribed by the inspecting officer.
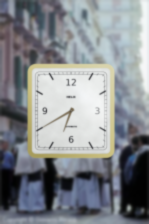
6:40
